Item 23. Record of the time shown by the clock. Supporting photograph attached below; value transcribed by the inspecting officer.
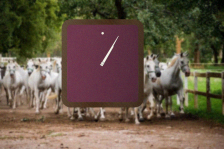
1:05
